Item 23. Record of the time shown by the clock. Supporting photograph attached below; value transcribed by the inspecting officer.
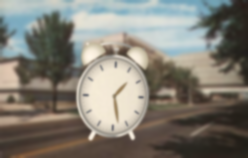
1:28
